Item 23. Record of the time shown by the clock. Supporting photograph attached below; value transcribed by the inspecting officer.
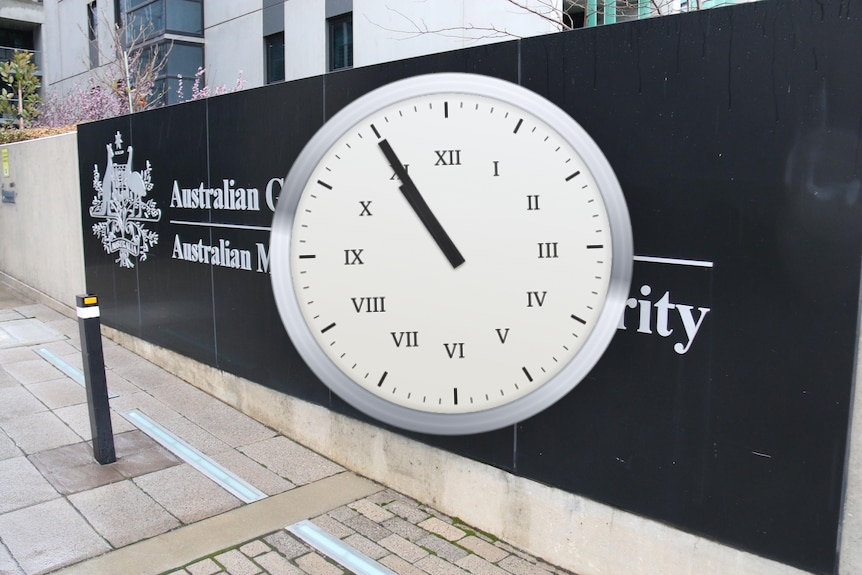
10:55
